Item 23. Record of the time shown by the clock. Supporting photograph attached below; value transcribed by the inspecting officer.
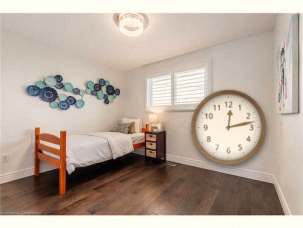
12:13
